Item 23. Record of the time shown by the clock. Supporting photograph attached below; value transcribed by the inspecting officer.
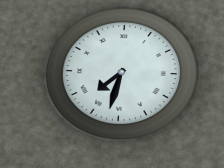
7:32
